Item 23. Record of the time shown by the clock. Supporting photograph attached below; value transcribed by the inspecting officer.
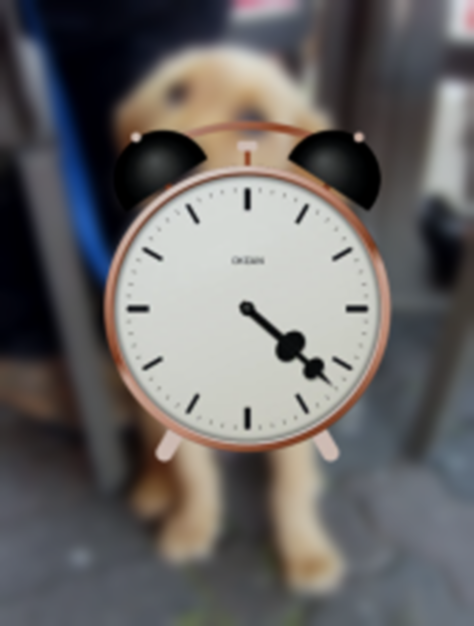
4:22
